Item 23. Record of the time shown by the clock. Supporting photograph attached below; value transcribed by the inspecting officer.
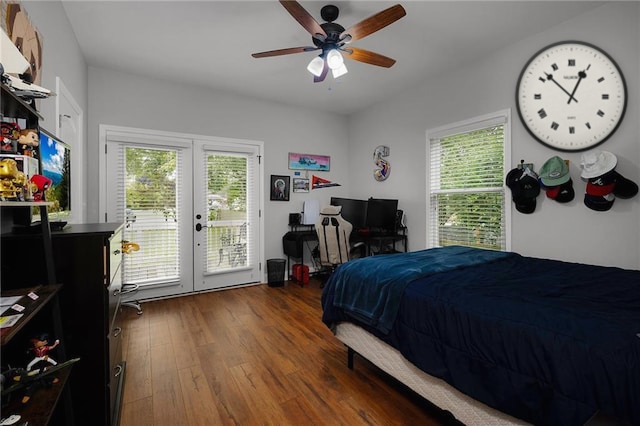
12:52
